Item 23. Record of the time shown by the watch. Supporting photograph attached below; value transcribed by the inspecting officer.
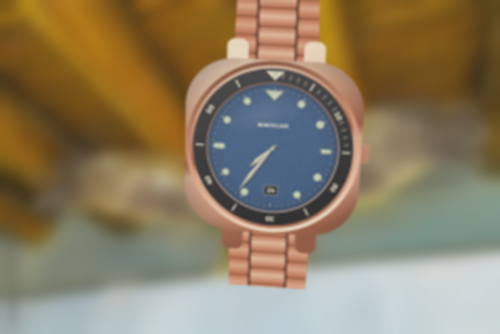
7:36
